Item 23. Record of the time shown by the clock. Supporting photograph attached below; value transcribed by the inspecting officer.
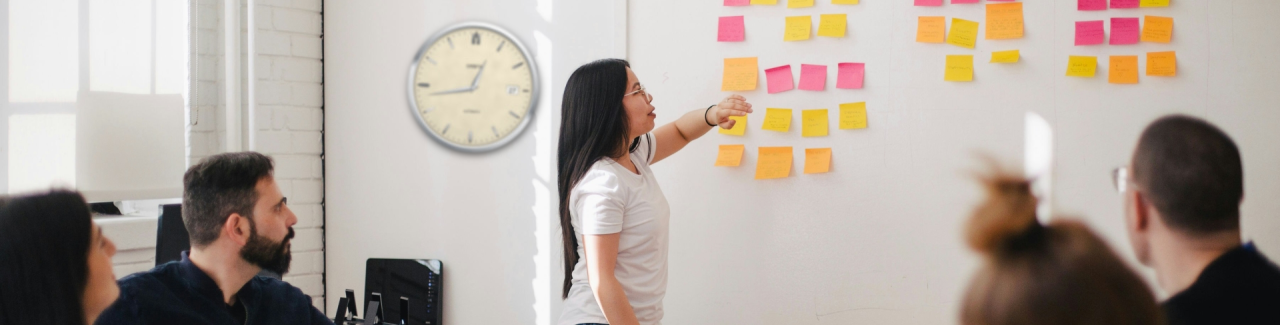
12:43
